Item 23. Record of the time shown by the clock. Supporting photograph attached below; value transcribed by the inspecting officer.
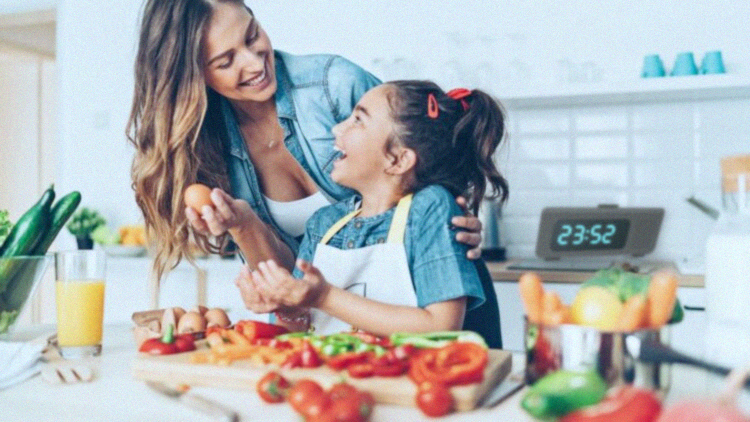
23:52
